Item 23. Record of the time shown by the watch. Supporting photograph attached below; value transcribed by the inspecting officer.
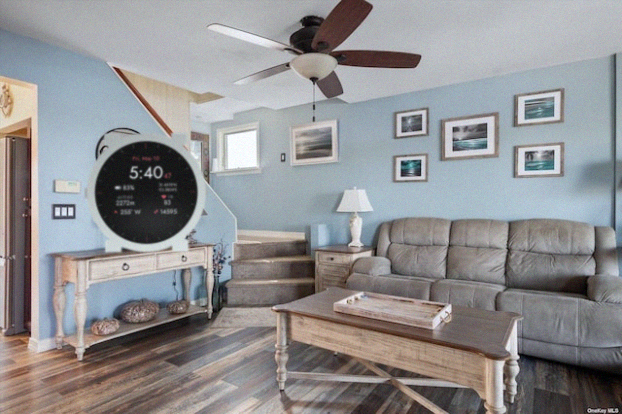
5:40
